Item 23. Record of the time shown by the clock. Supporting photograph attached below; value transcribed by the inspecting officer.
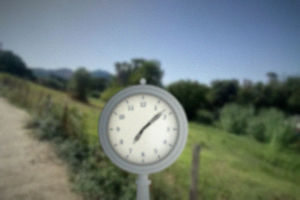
7:08
